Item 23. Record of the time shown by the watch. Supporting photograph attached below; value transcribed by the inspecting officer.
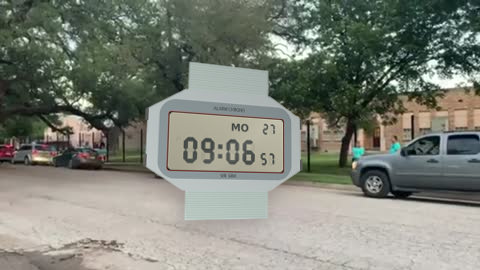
9:06:57
